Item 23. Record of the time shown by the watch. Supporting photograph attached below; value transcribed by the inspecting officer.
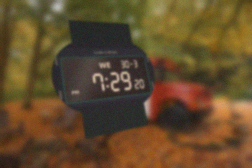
7:29
